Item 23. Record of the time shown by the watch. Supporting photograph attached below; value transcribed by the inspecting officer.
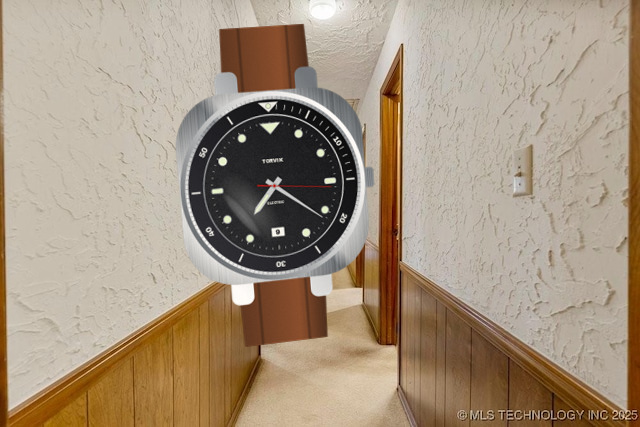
7:21:16
